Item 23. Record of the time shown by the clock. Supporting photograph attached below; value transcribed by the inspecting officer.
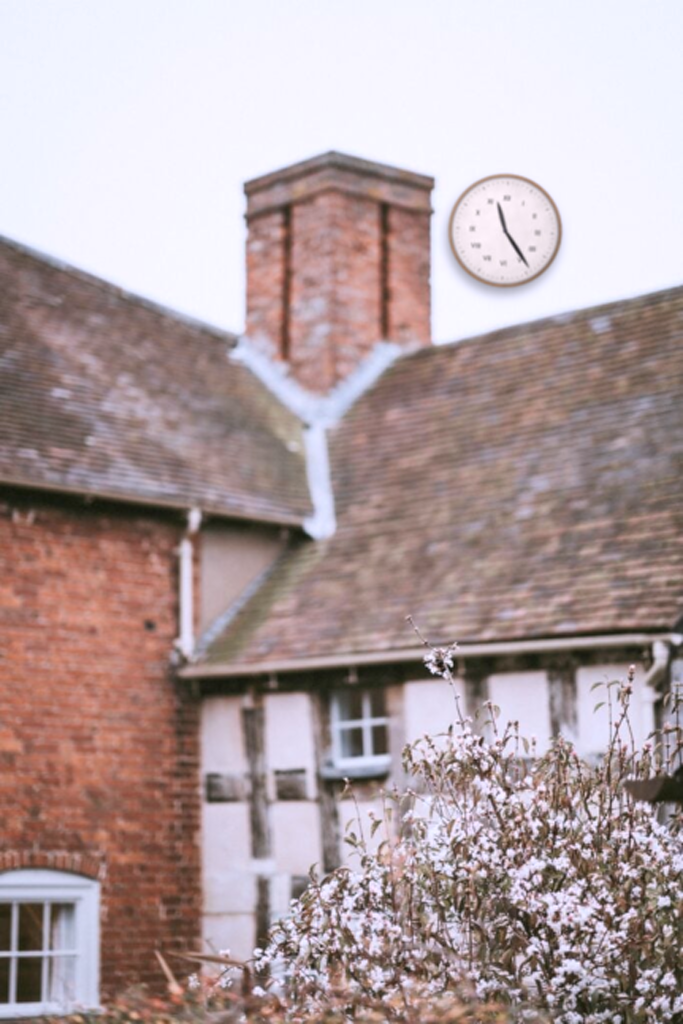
11:24
